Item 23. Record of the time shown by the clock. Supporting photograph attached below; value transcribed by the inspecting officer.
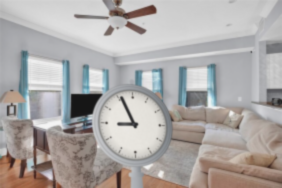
8:56
